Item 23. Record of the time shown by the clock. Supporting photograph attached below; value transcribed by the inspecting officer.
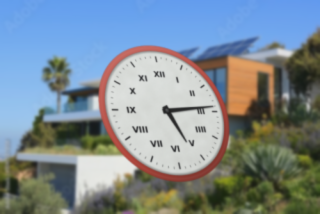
5:14
